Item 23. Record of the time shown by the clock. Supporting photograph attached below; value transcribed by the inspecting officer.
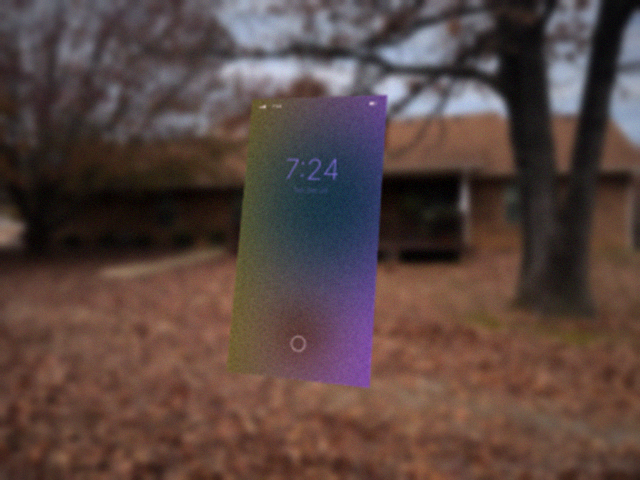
7:24
